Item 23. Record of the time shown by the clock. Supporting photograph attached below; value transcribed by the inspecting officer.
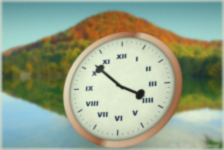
3:52
